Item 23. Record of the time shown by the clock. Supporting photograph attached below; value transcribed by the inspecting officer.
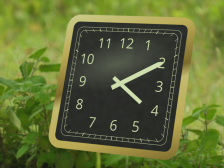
4:10
